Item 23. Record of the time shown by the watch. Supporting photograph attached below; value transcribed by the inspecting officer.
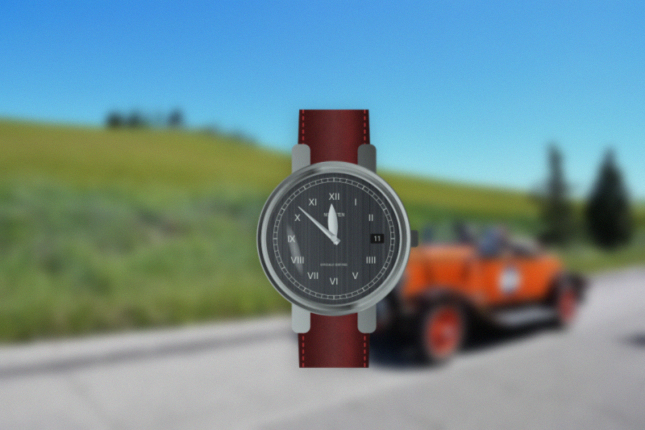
11:52
